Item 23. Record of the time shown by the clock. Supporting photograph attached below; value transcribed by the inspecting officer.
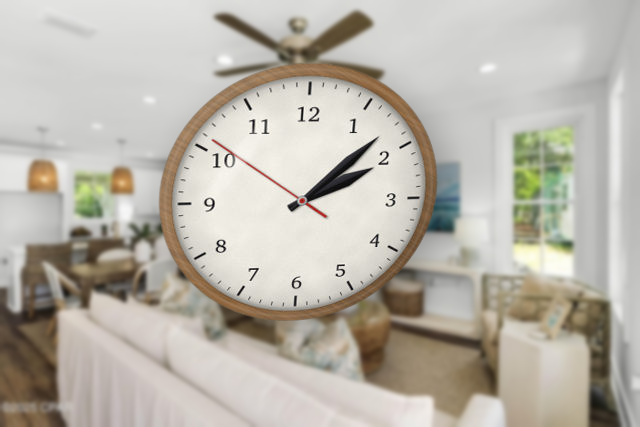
2:07:51
